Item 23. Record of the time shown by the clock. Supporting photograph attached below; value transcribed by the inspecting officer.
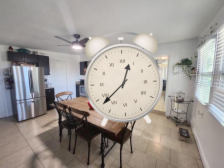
12:38
